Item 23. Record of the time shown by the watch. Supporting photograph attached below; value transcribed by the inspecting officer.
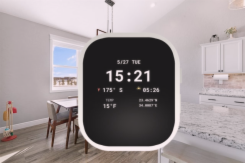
15:21
